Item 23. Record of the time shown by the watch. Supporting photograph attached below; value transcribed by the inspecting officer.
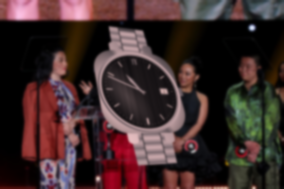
10:49
